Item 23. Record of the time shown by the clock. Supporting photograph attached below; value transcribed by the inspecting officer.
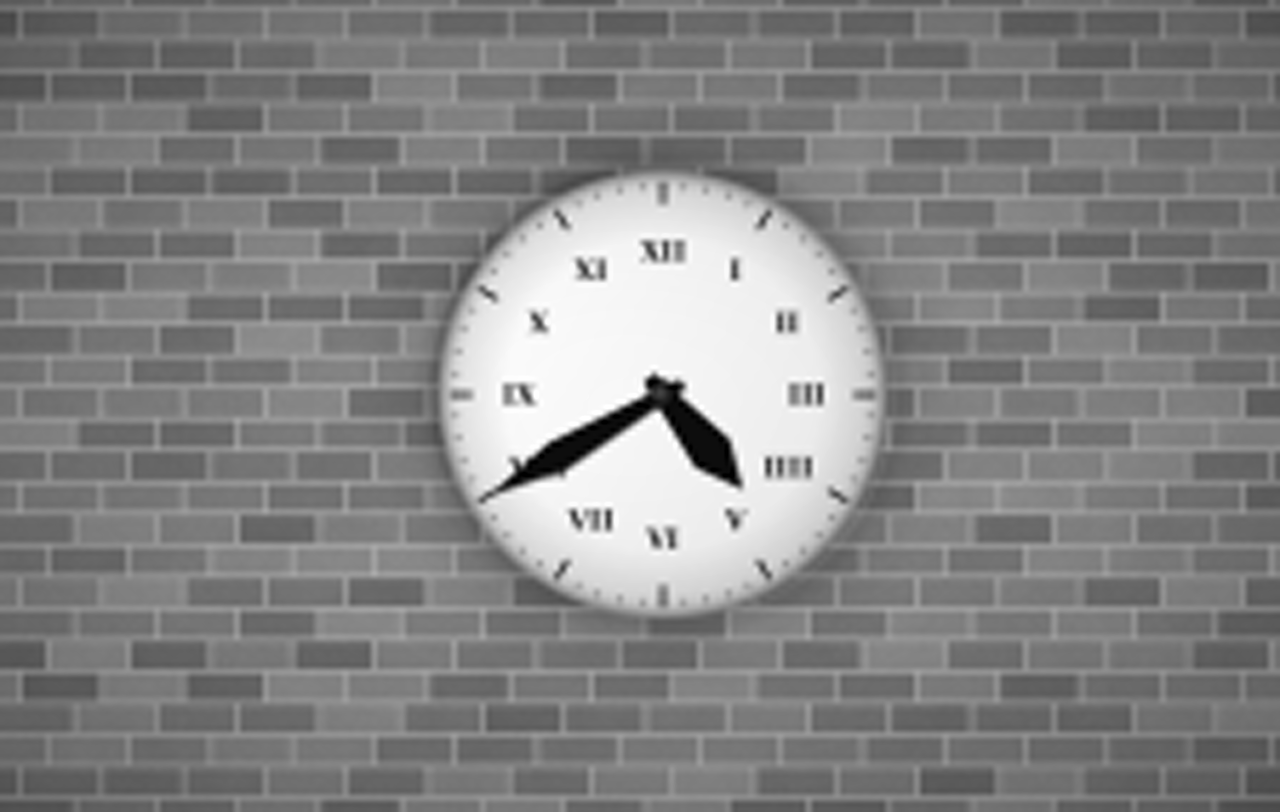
4:40
